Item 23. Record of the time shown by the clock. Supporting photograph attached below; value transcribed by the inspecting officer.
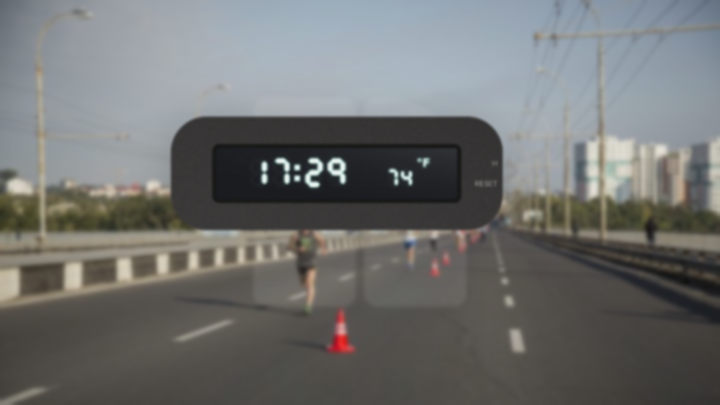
17:29
